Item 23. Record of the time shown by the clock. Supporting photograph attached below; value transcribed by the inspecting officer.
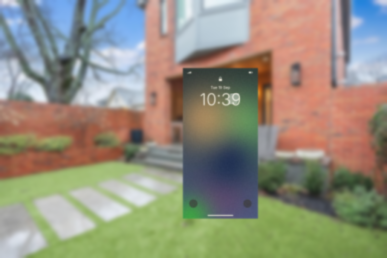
10:39
